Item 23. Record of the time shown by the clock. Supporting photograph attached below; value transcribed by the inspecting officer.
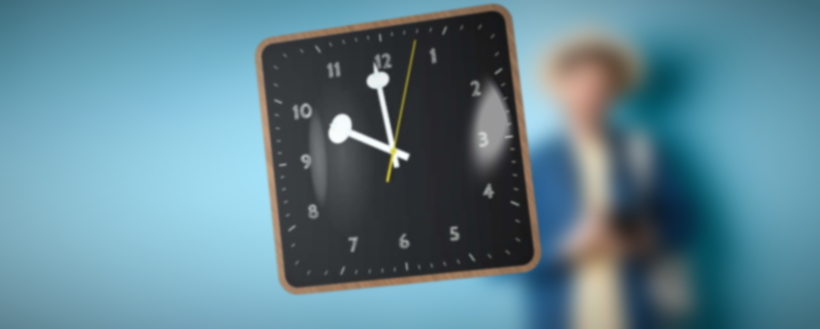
9:59:03
